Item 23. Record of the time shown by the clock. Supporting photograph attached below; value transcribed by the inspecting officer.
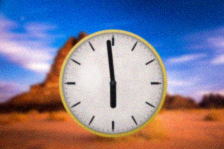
5:59
